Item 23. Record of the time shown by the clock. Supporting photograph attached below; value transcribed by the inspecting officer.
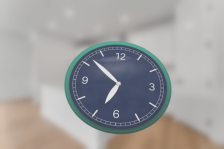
6:52
